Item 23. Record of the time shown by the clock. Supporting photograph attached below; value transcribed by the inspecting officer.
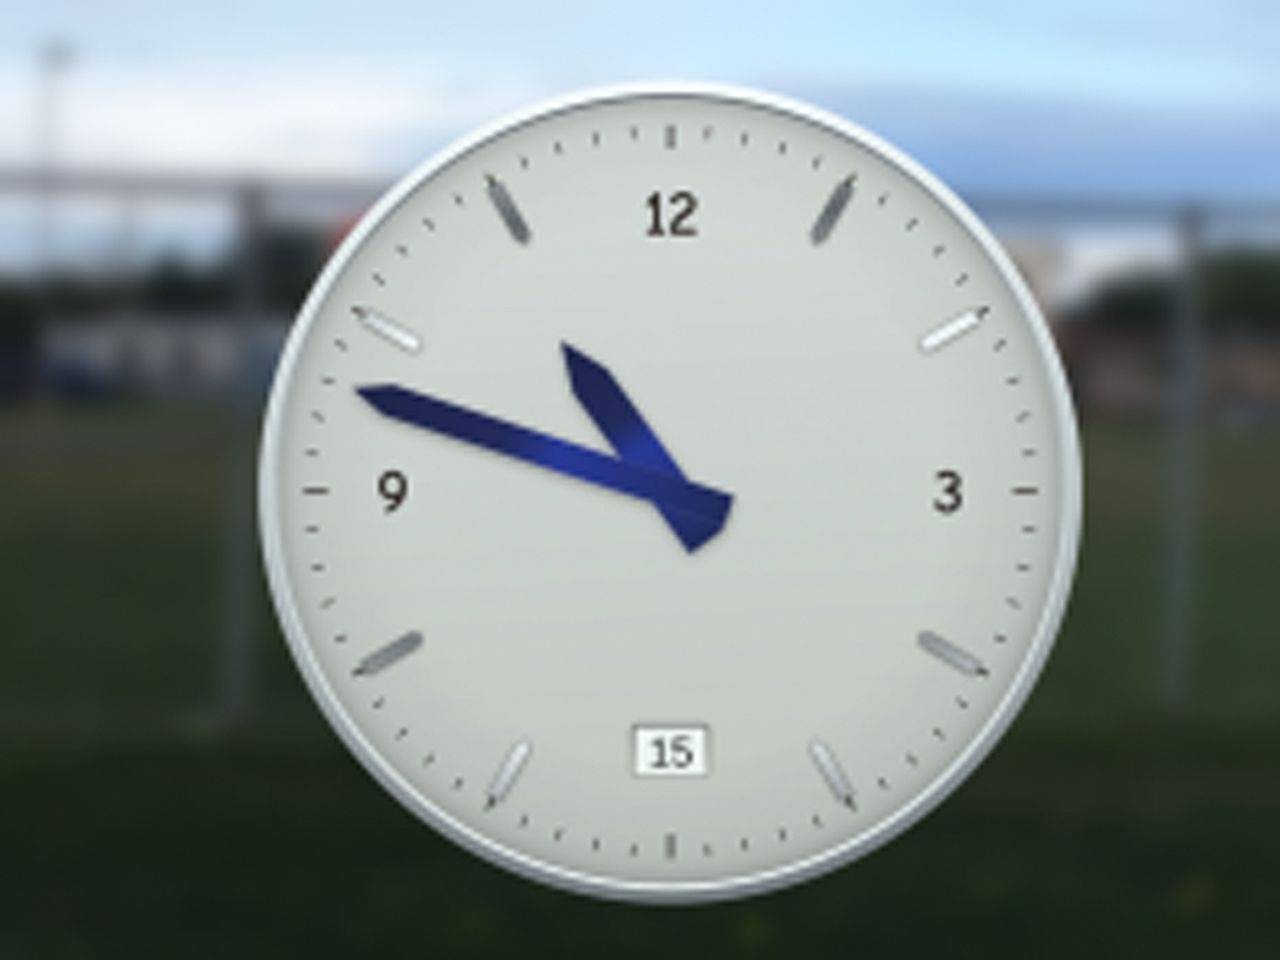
10:48
